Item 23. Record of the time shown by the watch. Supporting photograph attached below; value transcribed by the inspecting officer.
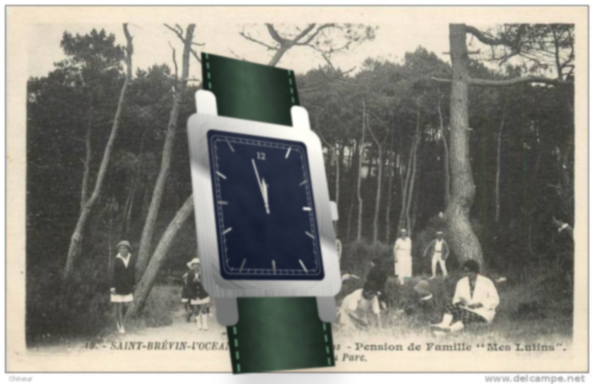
11:58
